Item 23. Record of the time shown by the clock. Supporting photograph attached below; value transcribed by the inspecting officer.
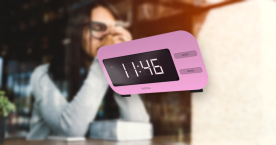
11:46
